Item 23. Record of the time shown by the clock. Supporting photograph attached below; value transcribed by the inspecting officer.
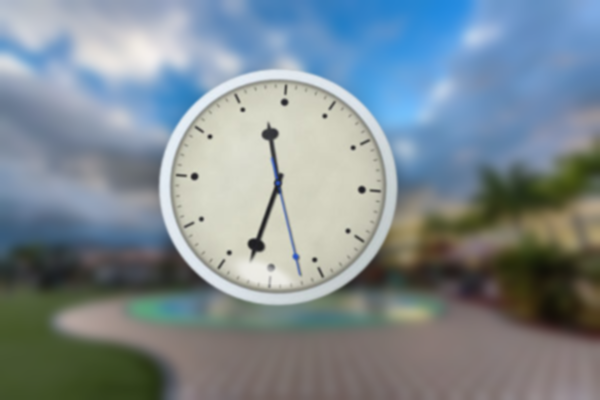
11:32:27
